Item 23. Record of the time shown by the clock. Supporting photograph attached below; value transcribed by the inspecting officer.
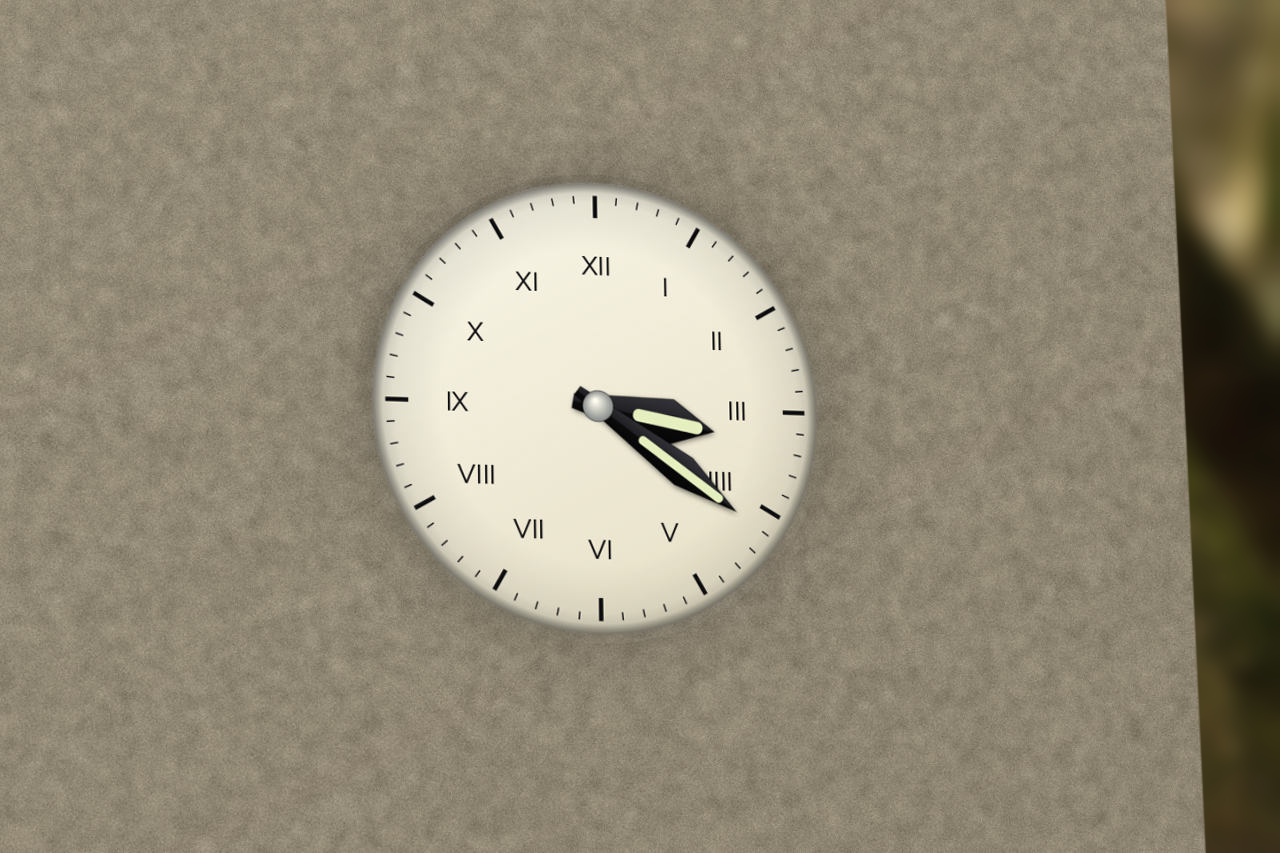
3:21
